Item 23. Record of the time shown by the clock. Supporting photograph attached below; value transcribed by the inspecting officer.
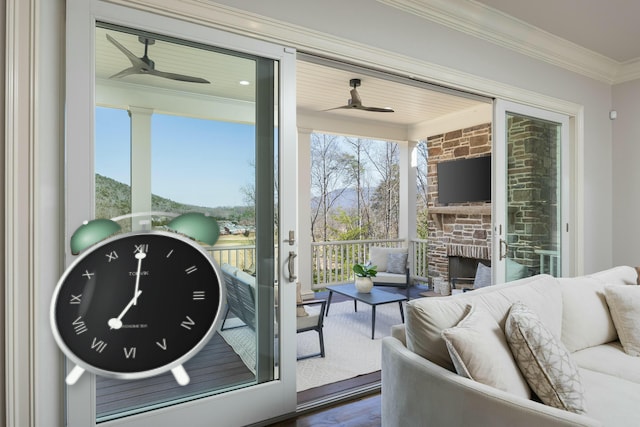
7:00
